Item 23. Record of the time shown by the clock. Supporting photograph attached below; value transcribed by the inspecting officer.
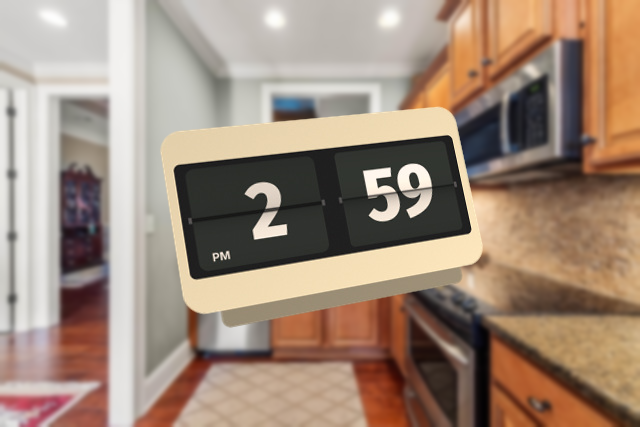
2:59
